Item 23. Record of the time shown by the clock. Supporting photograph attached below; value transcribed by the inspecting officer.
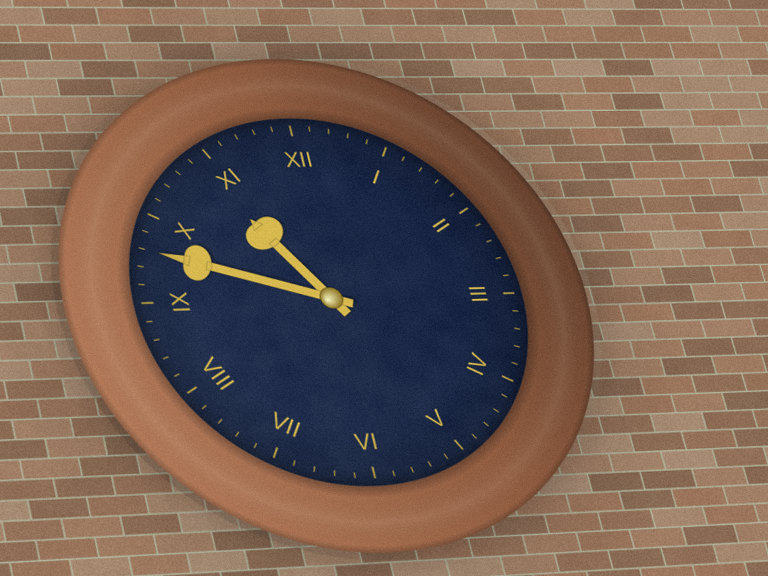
10:48
